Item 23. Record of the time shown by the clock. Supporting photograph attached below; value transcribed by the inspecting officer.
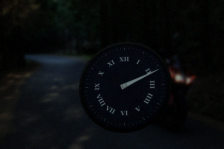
2:11
